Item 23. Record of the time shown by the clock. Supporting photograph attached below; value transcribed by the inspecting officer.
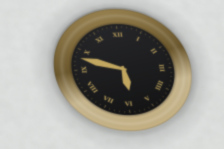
5:48
